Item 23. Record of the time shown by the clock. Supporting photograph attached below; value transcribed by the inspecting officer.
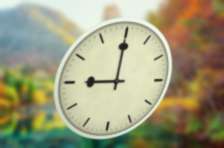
9:00
